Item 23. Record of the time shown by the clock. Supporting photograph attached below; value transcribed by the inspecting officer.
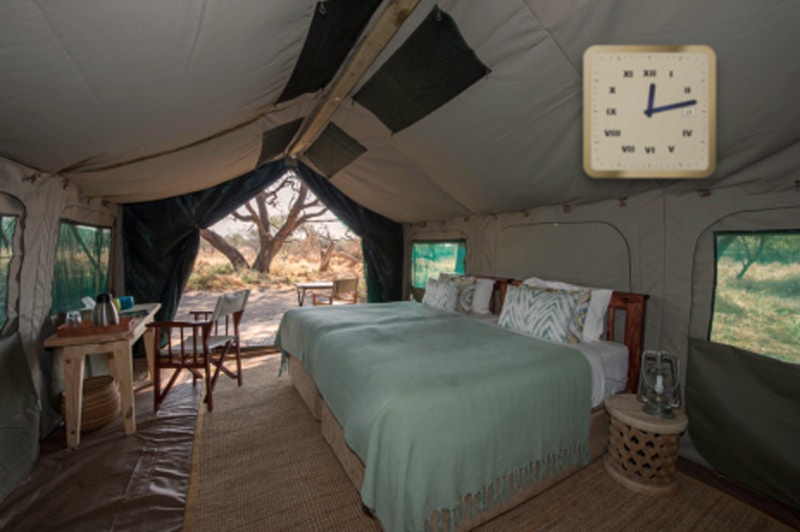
12:13
